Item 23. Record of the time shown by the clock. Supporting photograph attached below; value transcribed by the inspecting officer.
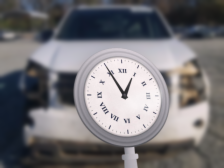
12:55
